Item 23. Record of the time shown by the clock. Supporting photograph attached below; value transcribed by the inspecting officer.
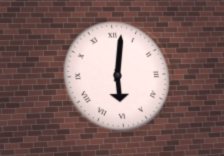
6:02
